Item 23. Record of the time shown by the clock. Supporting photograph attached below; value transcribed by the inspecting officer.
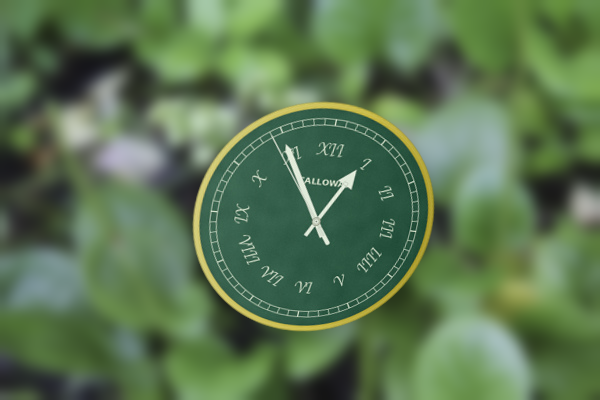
12:54:54
